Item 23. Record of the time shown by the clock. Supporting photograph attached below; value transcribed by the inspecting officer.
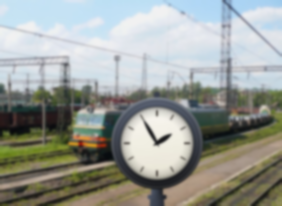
1:55
